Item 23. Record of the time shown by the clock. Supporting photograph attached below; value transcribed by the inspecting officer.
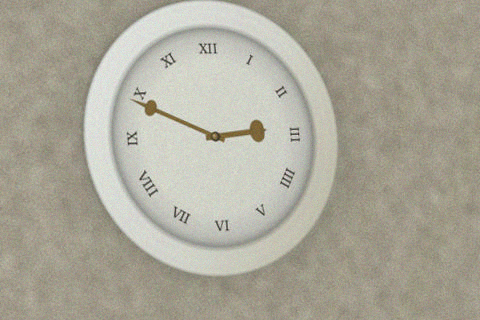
2:49
